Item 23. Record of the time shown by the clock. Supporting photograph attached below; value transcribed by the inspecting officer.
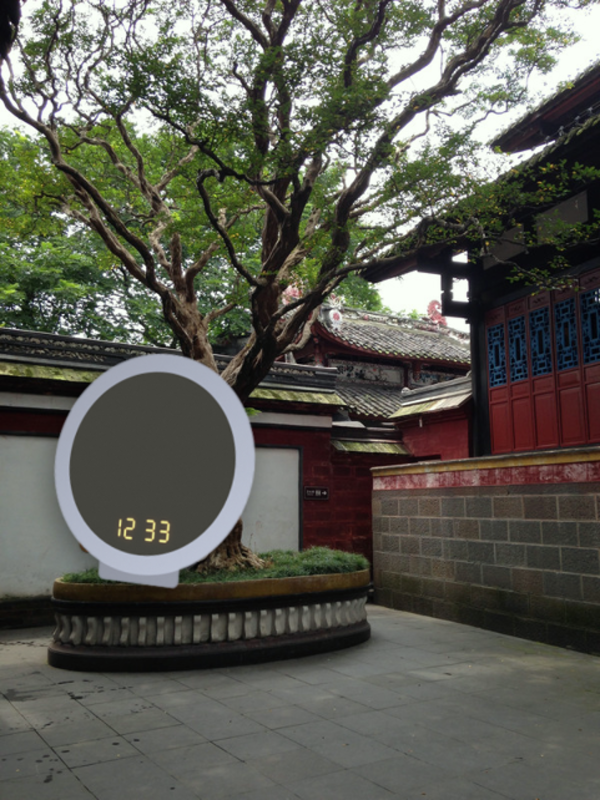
12:33
